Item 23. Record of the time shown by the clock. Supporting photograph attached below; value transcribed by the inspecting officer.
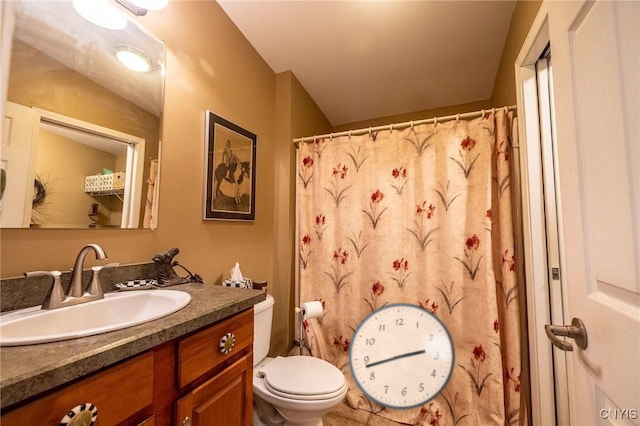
2:43
